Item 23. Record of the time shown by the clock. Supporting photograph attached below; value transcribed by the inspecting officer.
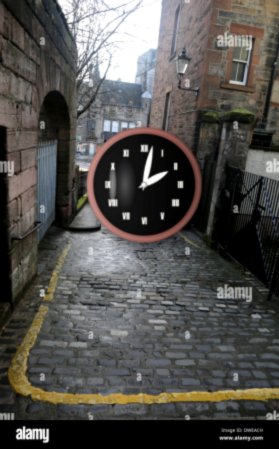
2:02
